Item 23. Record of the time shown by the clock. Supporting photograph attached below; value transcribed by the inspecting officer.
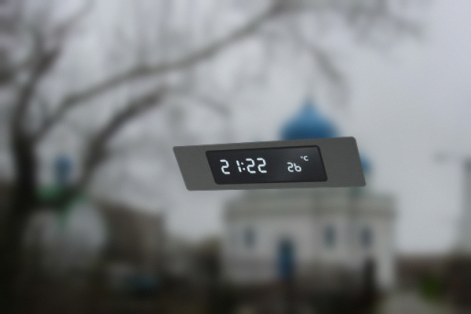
21:22
